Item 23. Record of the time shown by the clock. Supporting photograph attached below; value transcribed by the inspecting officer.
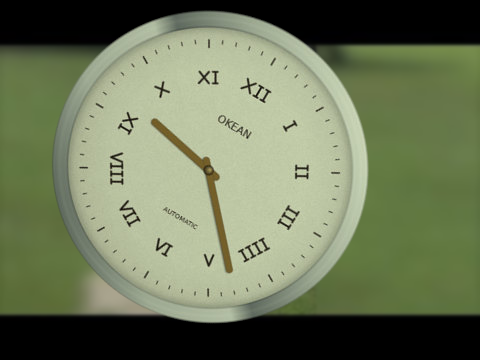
9:23
